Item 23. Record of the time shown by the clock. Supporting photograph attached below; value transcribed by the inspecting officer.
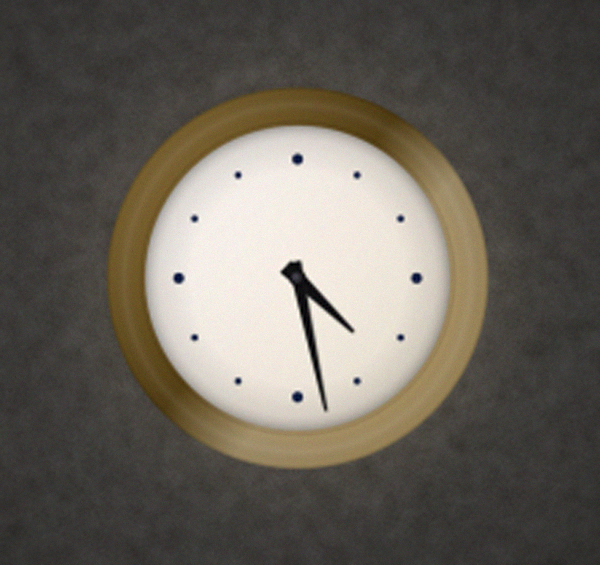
4:28
